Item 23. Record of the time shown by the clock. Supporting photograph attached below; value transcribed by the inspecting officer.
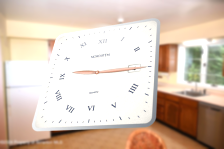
9:15
